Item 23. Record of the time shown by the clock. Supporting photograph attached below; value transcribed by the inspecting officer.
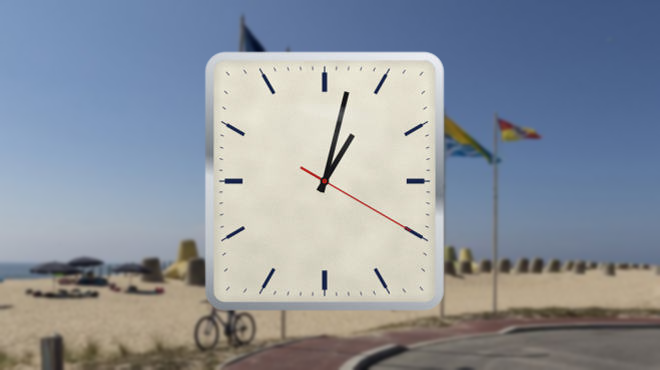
1:02:20
